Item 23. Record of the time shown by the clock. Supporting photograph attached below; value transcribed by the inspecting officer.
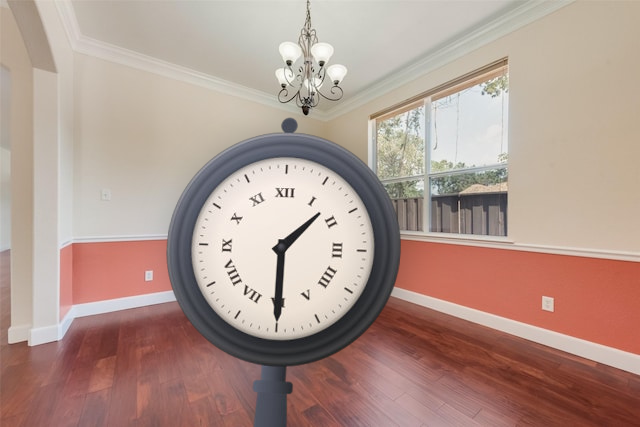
1:30
